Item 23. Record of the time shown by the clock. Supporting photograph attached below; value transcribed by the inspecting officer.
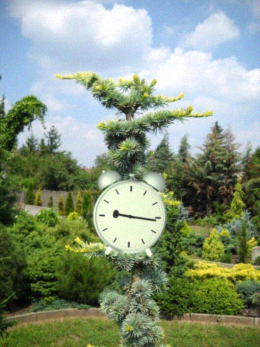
9:16
